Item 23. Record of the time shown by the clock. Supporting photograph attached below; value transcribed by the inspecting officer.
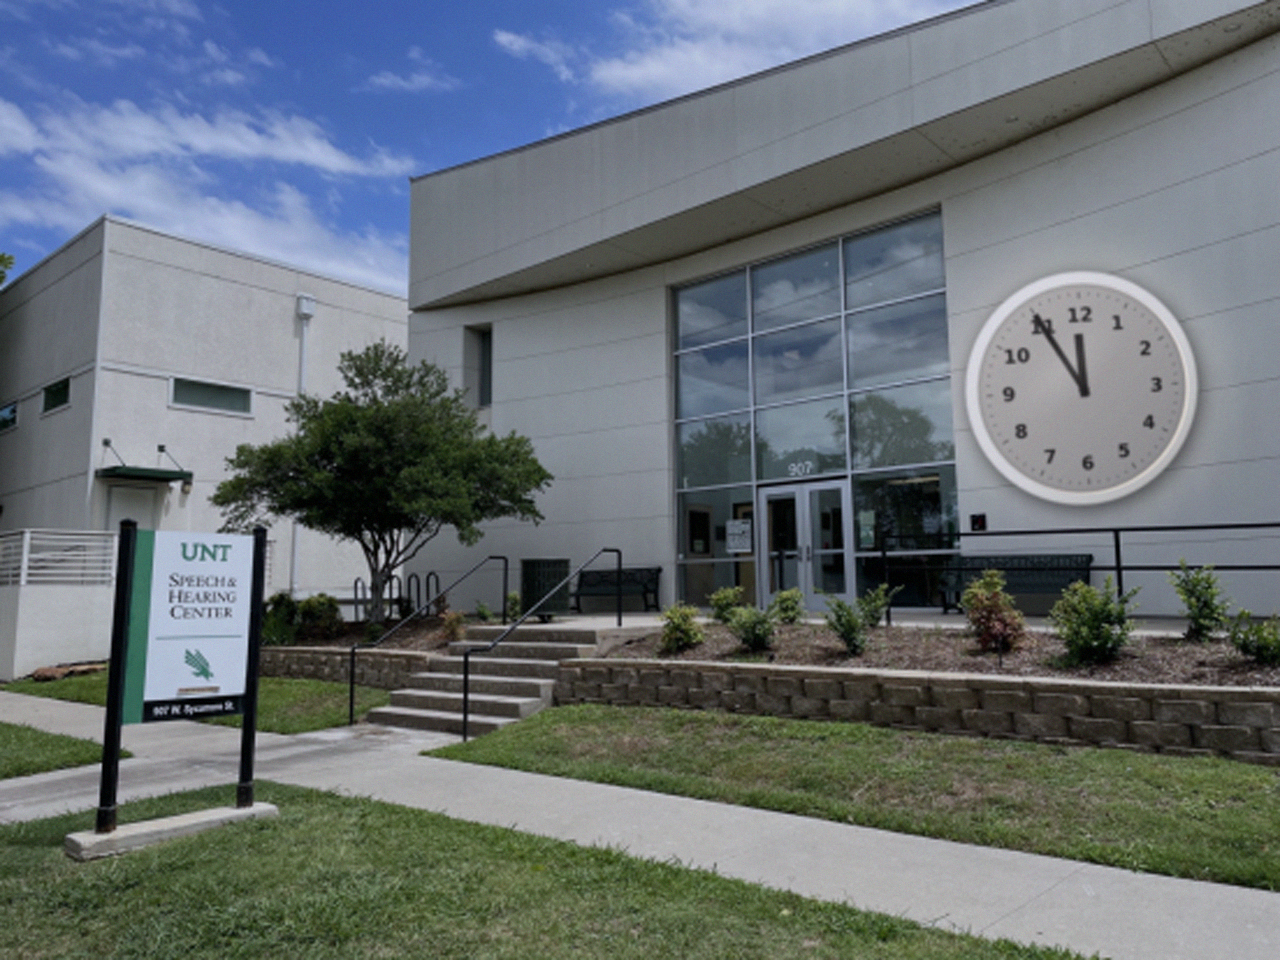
11:55
